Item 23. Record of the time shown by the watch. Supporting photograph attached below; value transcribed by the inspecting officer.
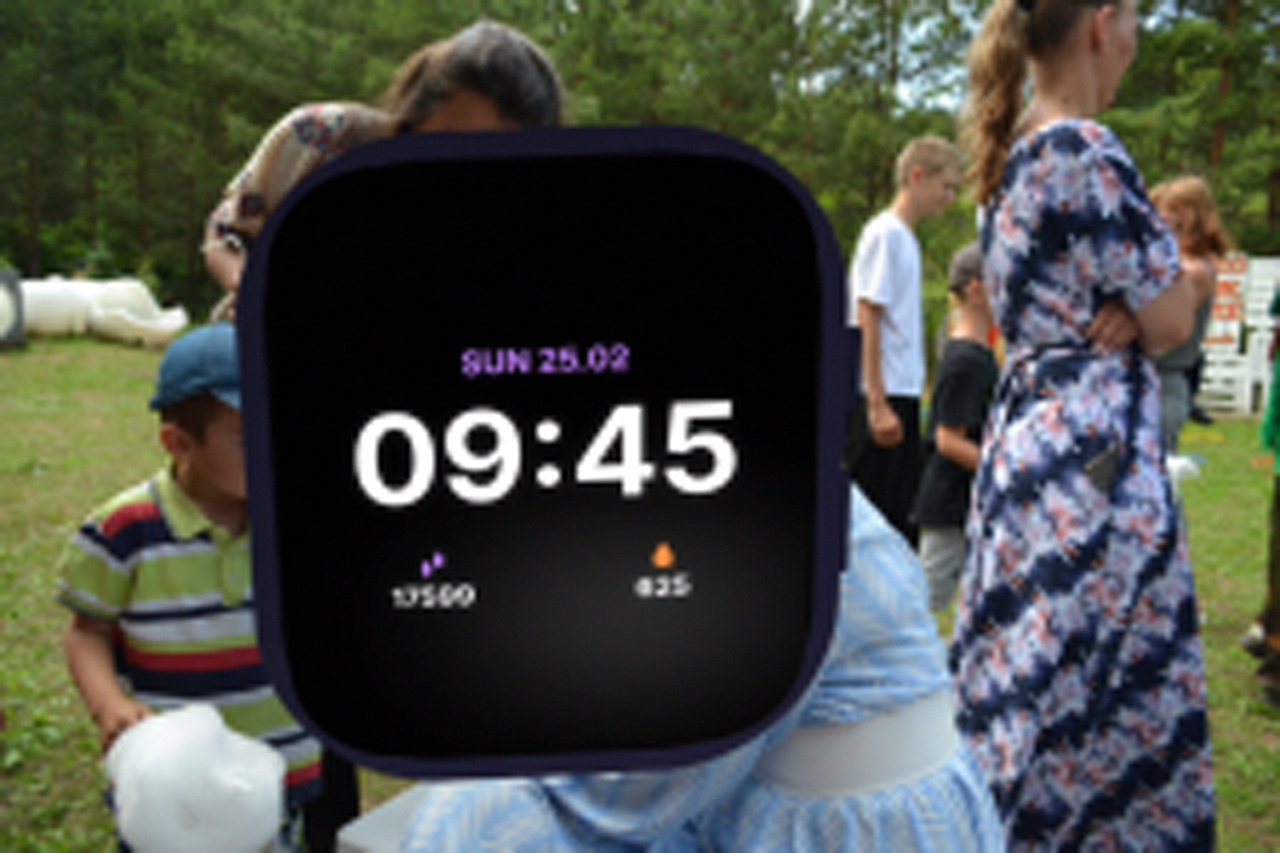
9:45
